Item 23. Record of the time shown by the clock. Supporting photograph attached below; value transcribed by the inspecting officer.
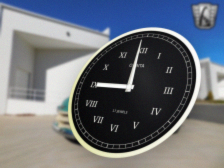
8:59
